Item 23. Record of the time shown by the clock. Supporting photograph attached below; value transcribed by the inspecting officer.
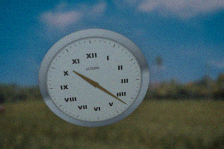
10:22
